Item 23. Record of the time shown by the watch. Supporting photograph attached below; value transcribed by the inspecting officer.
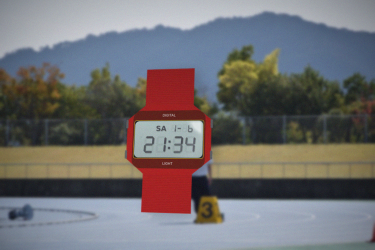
21:34
